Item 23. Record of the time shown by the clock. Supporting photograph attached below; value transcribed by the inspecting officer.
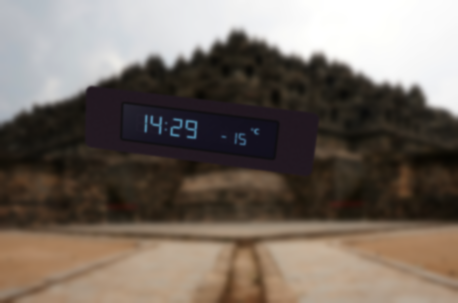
14:29
